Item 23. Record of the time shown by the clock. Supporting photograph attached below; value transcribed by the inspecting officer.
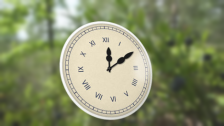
12:10
